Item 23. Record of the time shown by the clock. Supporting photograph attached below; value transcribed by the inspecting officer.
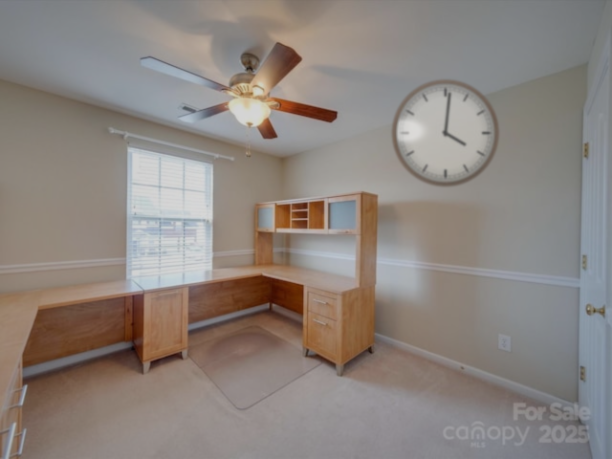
4:01
